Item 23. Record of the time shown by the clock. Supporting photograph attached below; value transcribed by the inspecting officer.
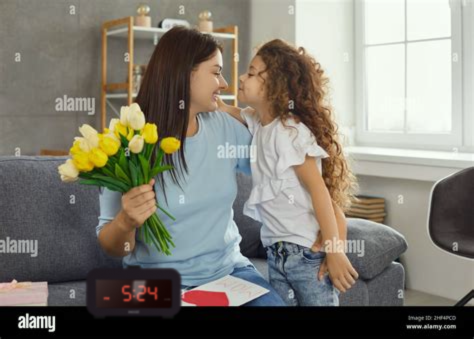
5:24
